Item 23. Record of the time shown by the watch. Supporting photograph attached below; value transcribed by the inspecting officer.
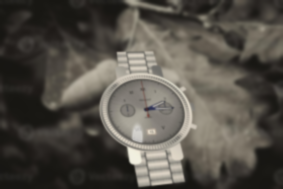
2:15
